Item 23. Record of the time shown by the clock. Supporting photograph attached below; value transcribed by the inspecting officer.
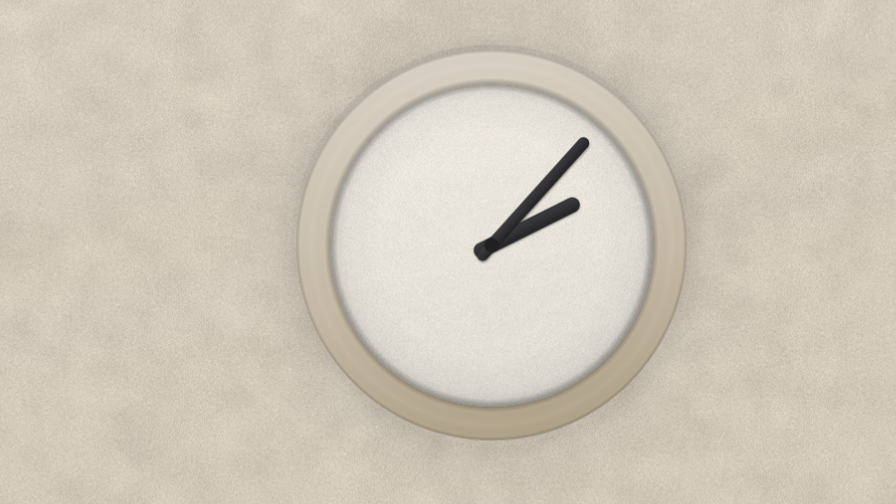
2:07
